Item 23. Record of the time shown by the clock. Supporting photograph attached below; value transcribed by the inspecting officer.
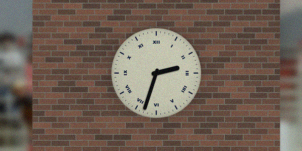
2:33
